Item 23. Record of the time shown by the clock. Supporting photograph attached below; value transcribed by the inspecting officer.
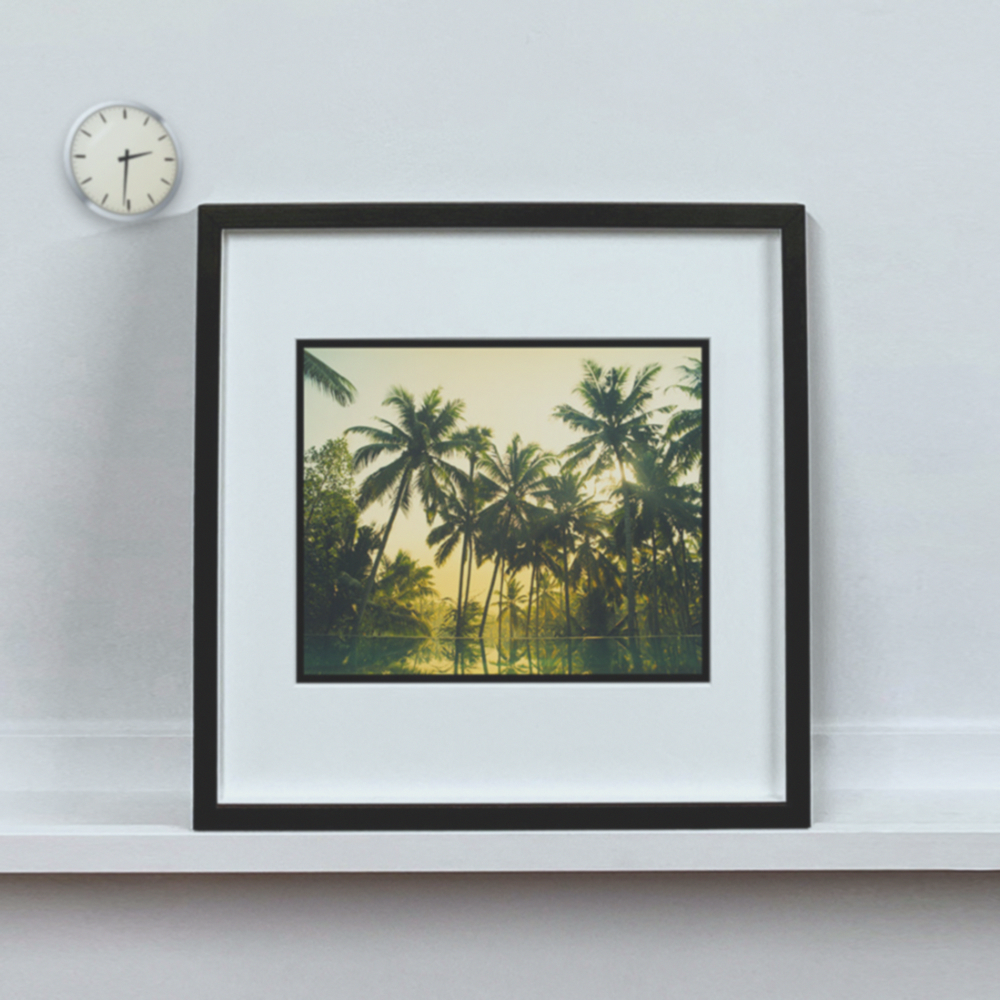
2:31
